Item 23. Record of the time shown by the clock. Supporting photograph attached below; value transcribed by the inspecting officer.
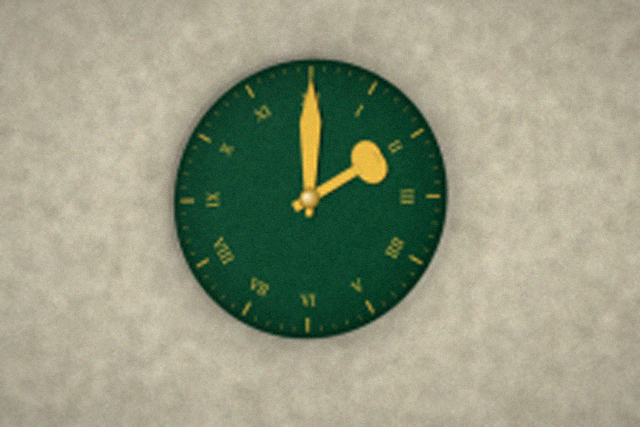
2:00
